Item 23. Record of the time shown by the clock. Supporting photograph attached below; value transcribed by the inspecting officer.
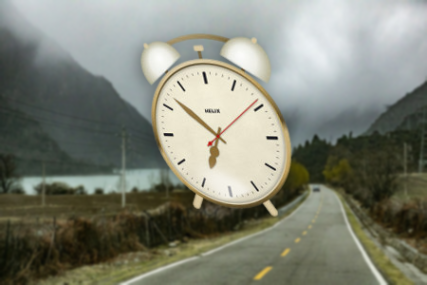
6:52:09
